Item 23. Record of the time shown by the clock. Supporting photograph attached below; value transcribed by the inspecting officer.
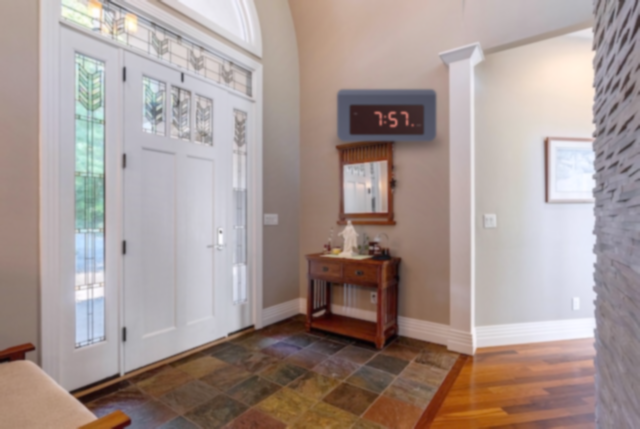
7:57
